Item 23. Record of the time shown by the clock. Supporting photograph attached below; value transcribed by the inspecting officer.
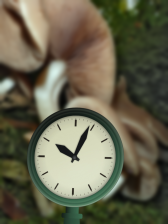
10:04
